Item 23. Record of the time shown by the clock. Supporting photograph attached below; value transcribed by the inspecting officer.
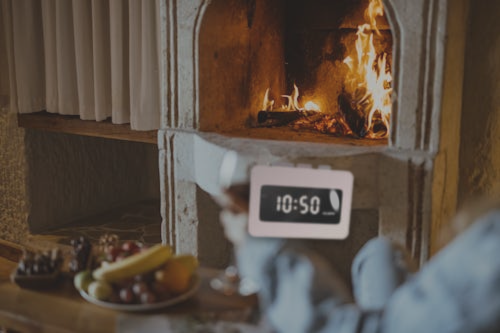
10:50
